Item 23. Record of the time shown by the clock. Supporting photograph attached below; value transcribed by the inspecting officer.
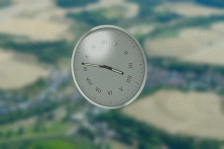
3:47
